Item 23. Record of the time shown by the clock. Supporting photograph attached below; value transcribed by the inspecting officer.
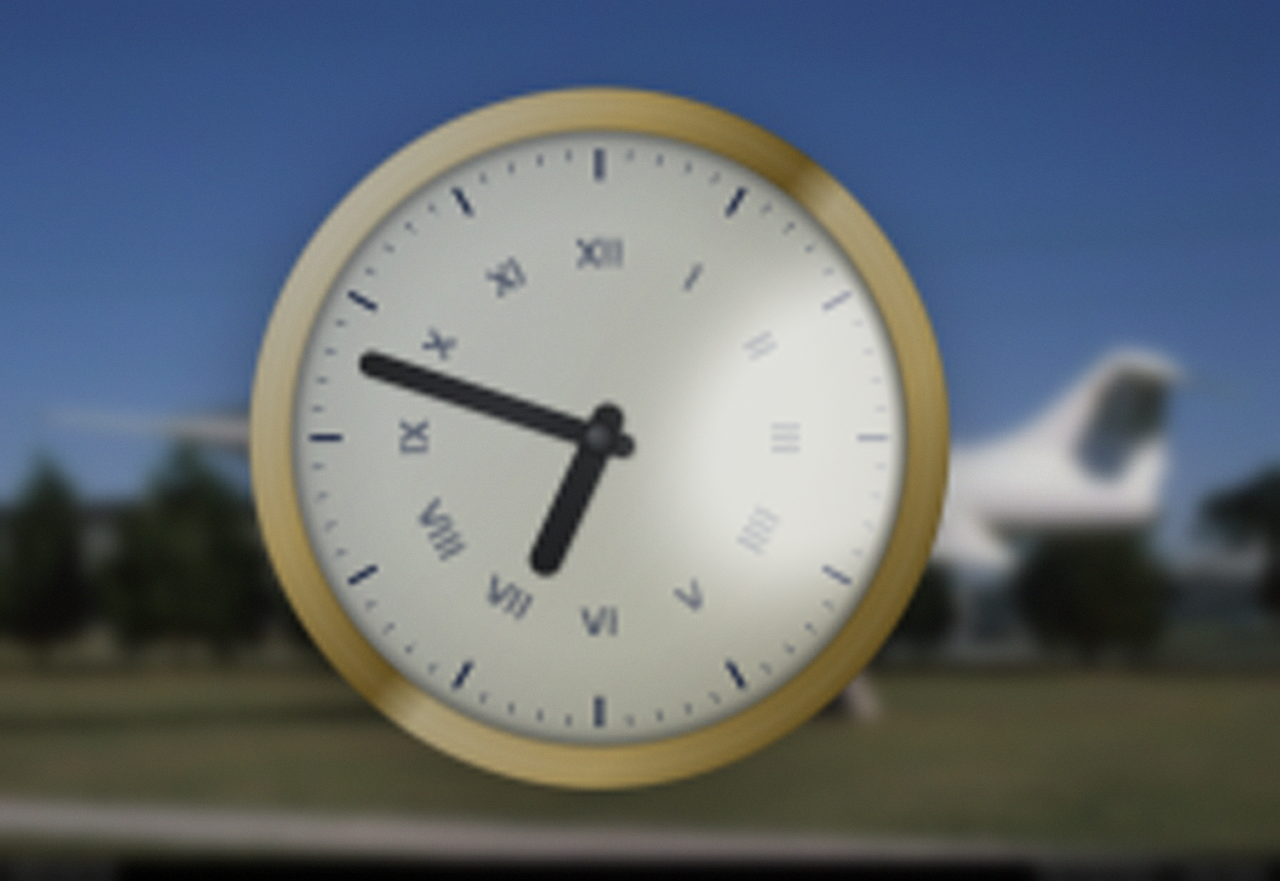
6:48
